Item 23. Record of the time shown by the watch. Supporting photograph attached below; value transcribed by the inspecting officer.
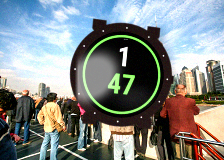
1:47
